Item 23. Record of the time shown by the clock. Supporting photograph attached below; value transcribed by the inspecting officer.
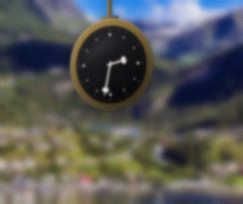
2:32
